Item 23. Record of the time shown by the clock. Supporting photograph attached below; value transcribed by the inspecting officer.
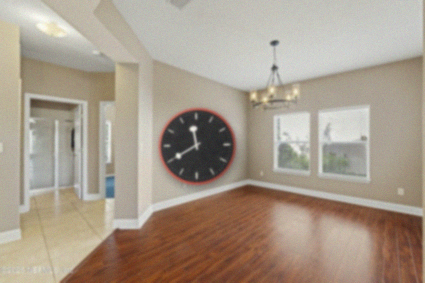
11:40
